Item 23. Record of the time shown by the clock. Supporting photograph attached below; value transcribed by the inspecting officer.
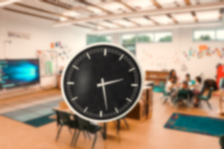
2:28
